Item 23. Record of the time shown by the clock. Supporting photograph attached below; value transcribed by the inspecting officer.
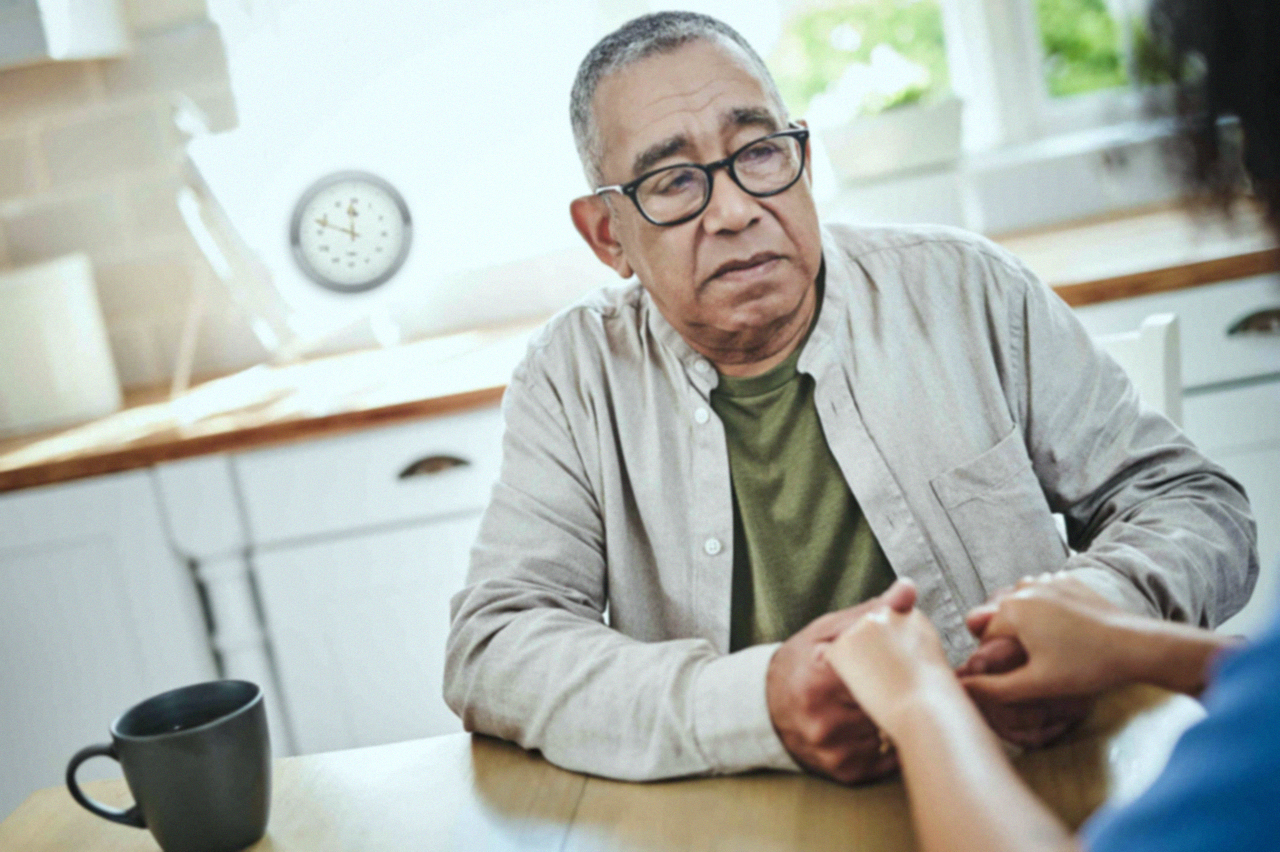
11:48
